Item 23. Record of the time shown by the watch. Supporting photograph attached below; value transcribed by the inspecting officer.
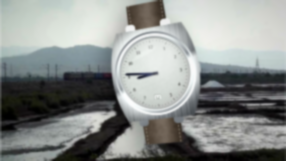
8:46
